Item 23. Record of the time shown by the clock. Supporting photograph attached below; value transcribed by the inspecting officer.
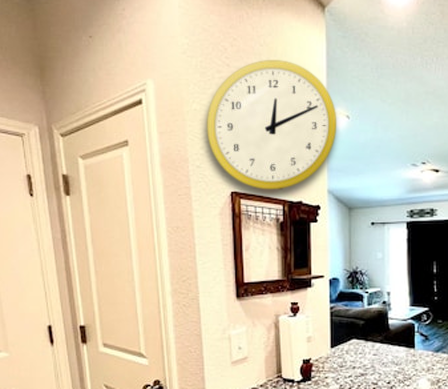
12:11
